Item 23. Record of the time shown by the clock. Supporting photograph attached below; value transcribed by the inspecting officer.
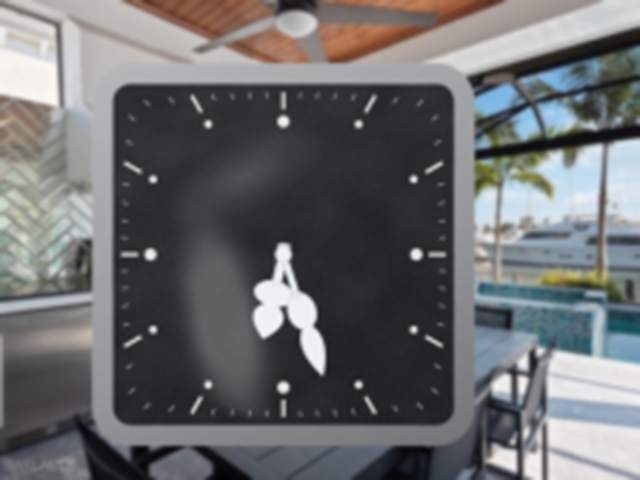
6:27
